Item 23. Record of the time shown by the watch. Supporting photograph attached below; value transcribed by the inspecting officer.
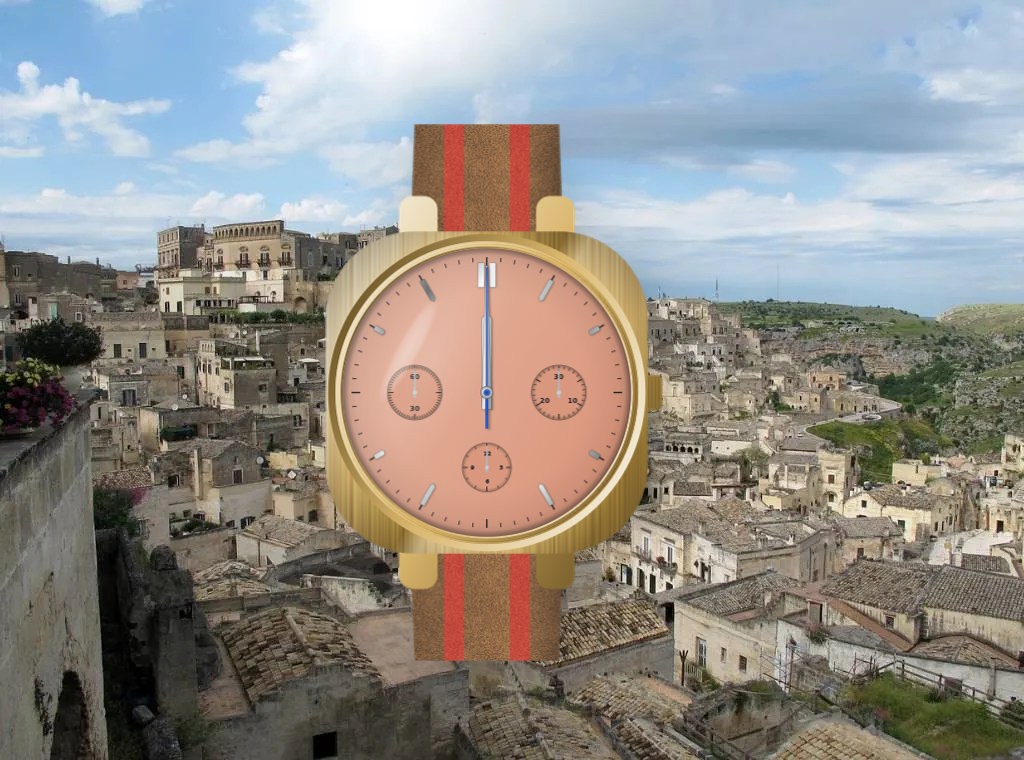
12:00
